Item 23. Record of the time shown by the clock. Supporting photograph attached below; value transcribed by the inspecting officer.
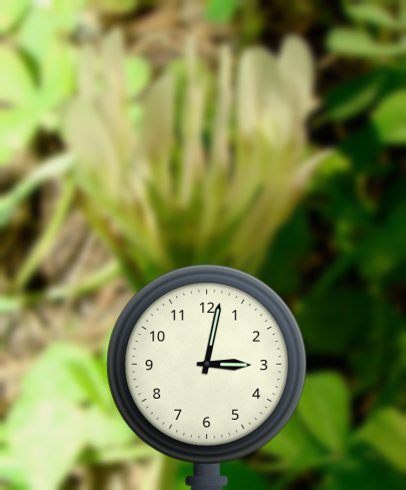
3:02
